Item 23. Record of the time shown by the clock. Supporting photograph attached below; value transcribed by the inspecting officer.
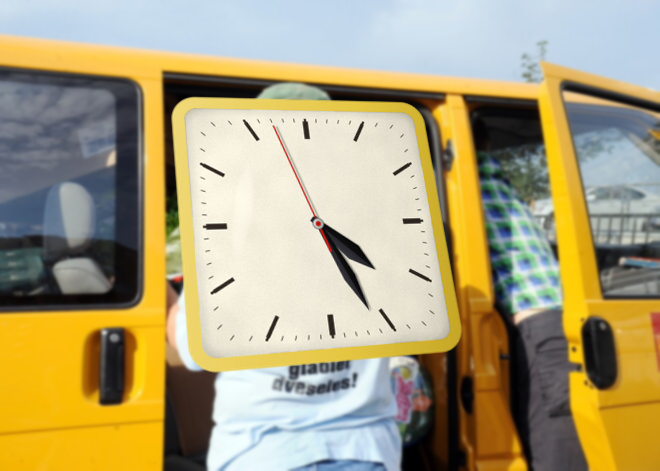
4:25:57
